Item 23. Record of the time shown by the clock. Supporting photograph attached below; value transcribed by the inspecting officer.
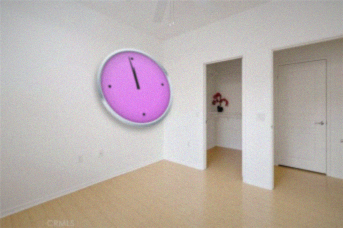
11:59
